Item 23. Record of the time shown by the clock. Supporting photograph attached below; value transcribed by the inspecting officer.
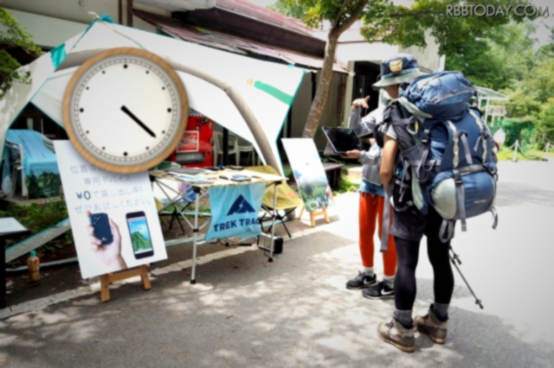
4:22
